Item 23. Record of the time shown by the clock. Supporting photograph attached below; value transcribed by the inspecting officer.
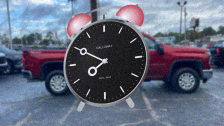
7:50
